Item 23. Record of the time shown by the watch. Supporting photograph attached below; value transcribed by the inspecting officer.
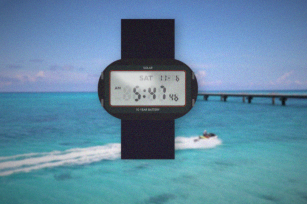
5:47
